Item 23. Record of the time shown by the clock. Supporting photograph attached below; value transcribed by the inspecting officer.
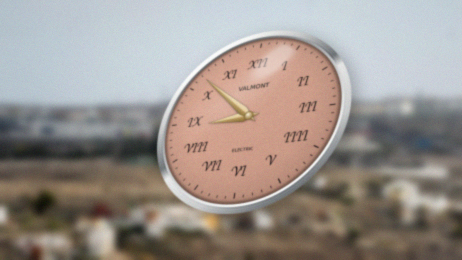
8:52
